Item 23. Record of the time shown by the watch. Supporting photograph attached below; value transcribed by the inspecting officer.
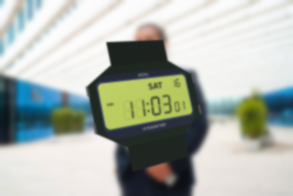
11:03
